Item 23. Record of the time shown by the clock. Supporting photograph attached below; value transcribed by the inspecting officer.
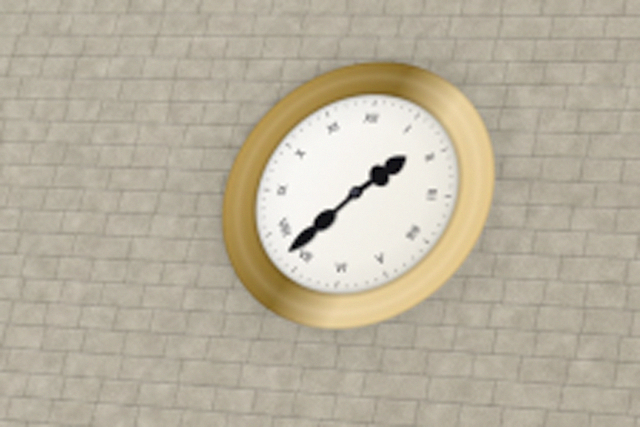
1:37
